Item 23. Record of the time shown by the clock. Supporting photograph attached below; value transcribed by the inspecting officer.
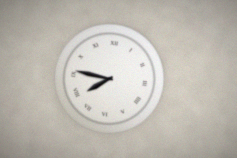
7:46
